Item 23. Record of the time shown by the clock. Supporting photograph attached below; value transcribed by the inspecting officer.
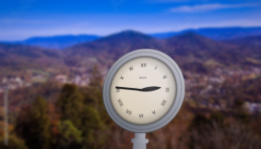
2:46
